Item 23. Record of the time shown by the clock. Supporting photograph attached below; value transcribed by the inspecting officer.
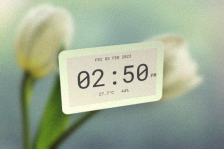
2:50
